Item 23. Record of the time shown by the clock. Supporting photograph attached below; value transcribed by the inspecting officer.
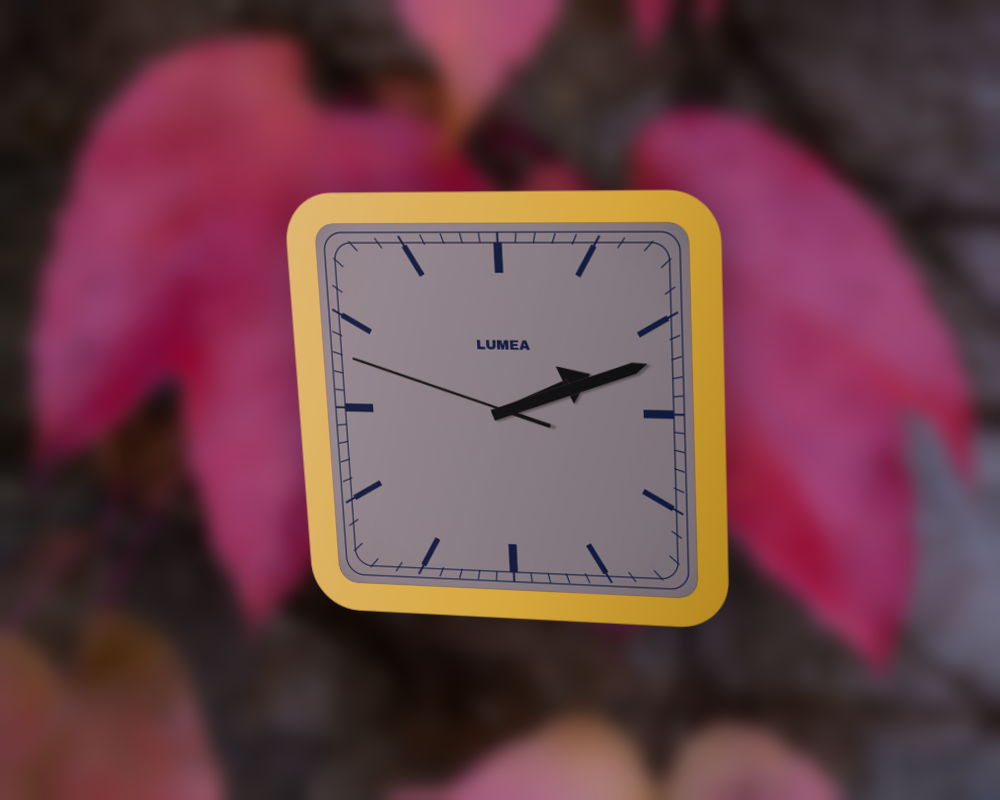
2:11:48
